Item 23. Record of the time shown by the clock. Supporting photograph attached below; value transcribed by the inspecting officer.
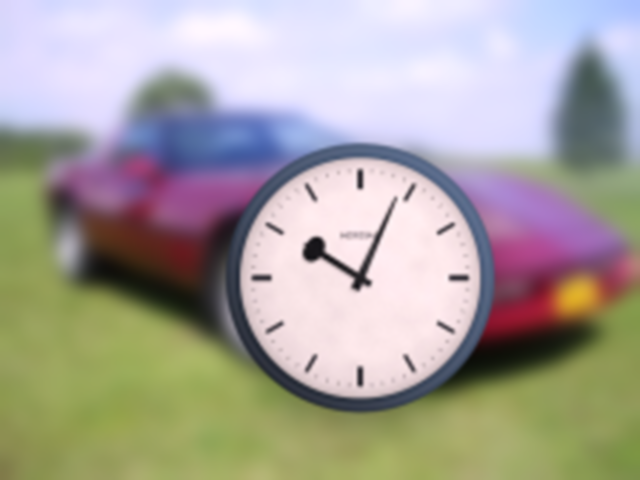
10:04
